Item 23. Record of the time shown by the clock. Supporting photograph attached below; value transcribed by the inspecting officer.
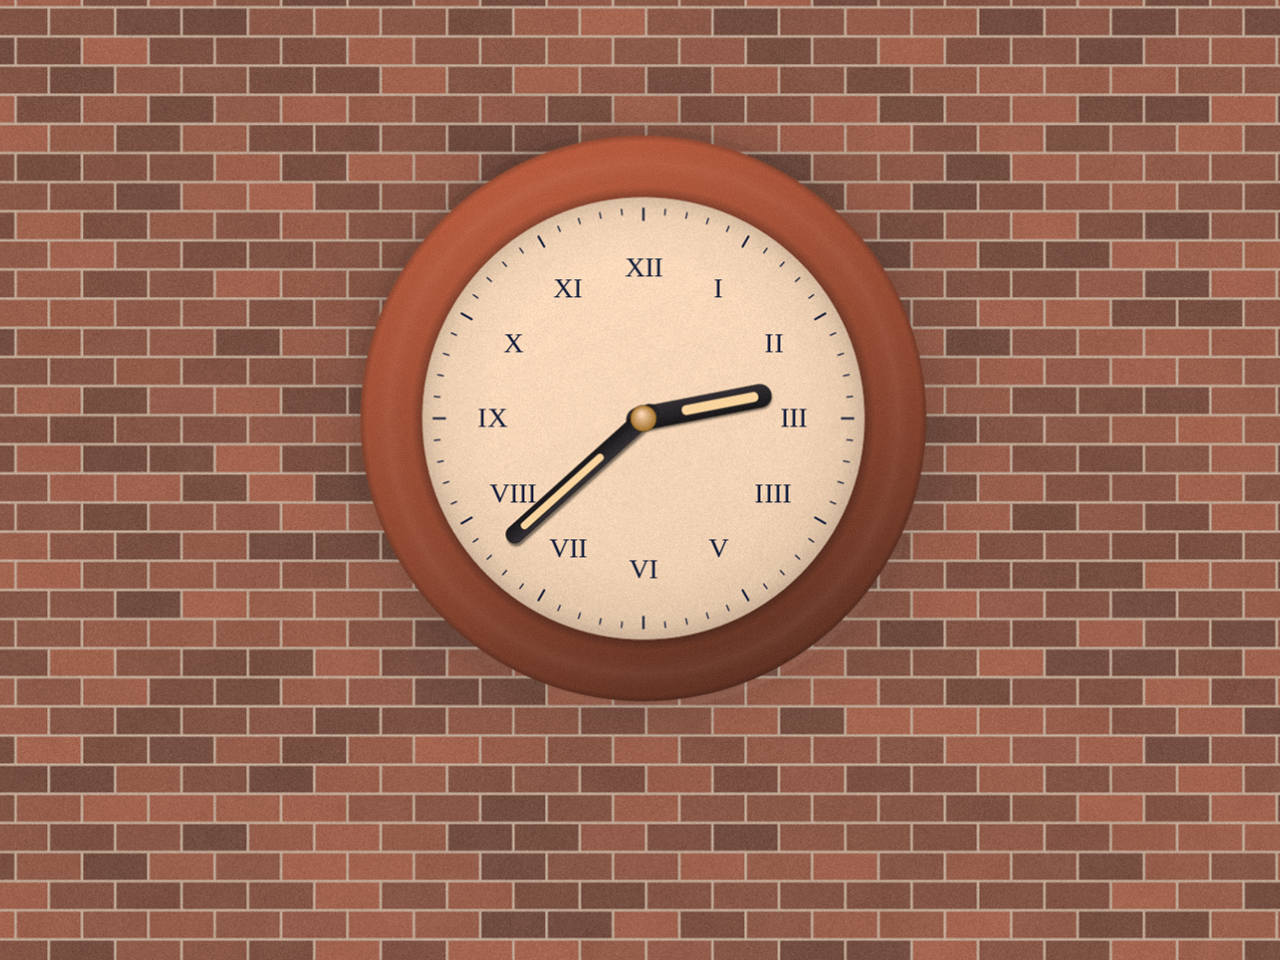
2:38
